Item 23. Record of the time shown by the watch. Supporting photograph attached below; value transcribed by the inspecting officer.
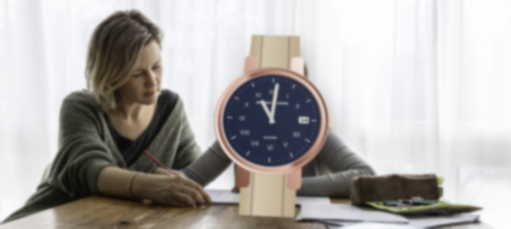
11:01
